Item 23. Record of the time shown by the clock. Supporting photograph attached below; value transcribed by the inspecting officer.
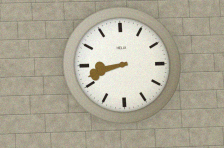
8:42
